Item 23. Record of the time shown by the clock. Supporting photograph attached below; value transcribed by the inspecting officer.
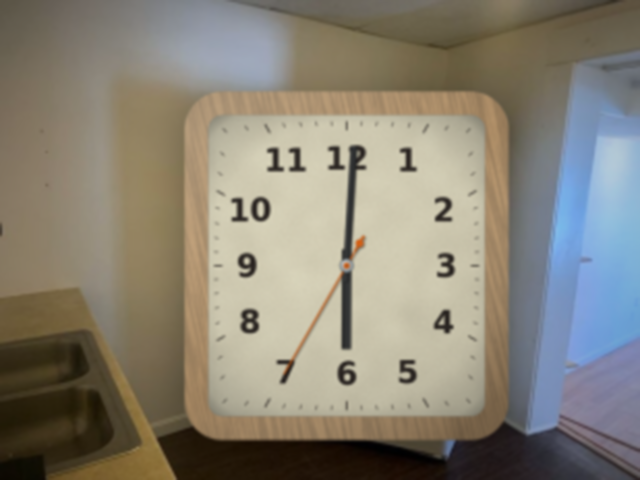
6:00:35
